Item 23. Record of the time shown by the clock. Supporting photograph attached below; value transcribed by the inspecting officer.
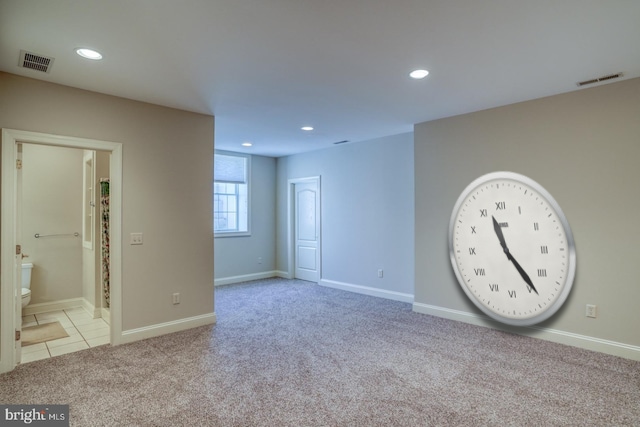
11:24
